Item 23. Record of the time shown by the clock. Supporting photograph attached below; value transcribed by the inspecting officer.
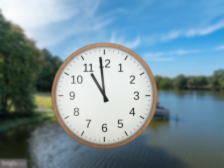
10:59
